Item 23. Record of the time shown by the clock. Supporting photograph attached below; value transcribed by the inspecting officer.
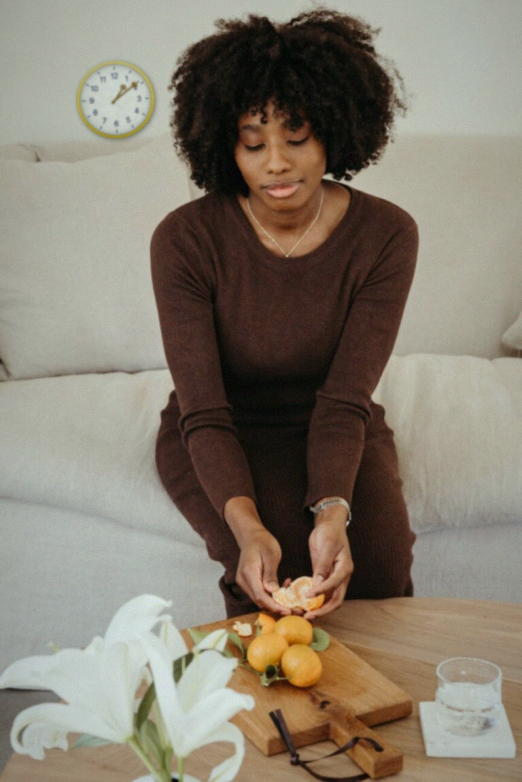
1:09
